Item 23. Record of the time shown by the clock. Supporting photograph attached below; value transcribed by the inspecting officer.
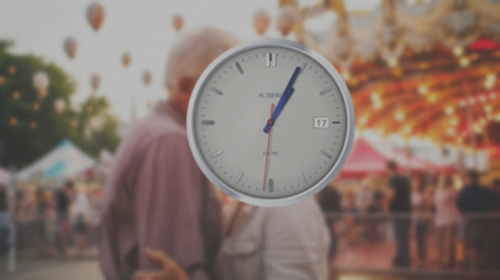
1:04:31
